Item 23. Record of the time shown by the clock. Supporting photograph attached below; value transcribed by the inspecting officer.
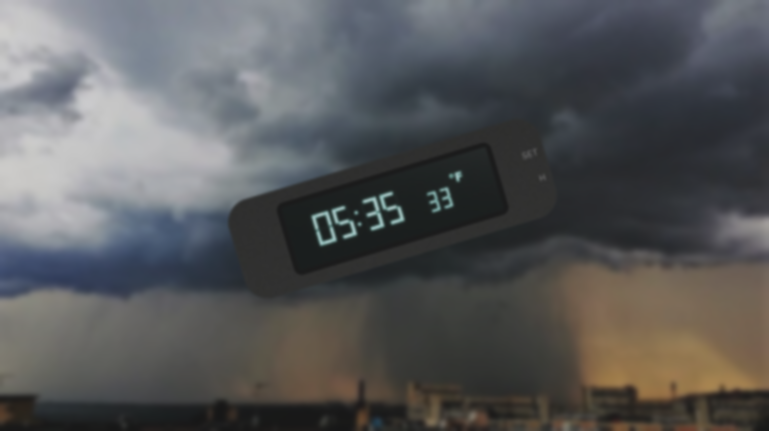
5:35
